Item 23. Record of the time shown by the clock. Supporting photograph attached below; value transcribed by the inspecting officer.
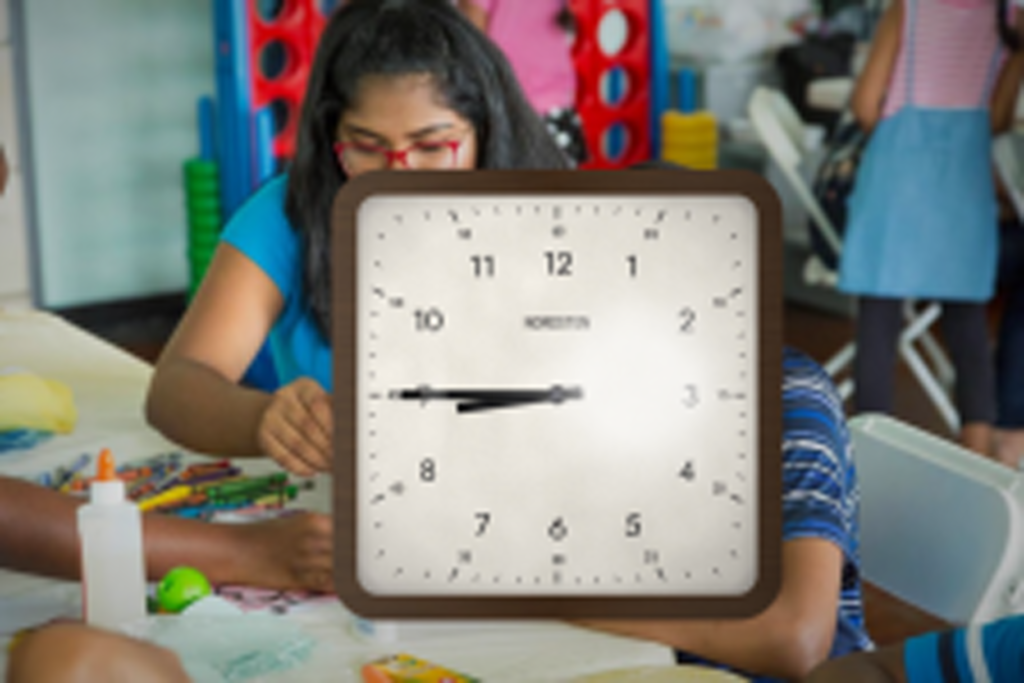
8:45
